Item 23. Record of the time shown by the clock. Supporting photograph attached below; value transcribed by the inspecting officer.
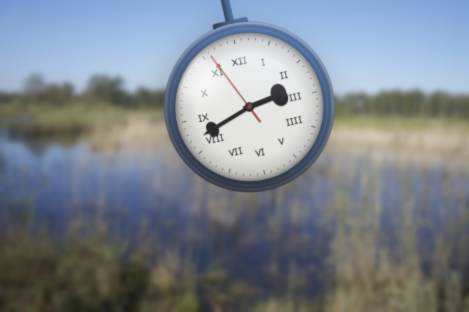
2:41:56
